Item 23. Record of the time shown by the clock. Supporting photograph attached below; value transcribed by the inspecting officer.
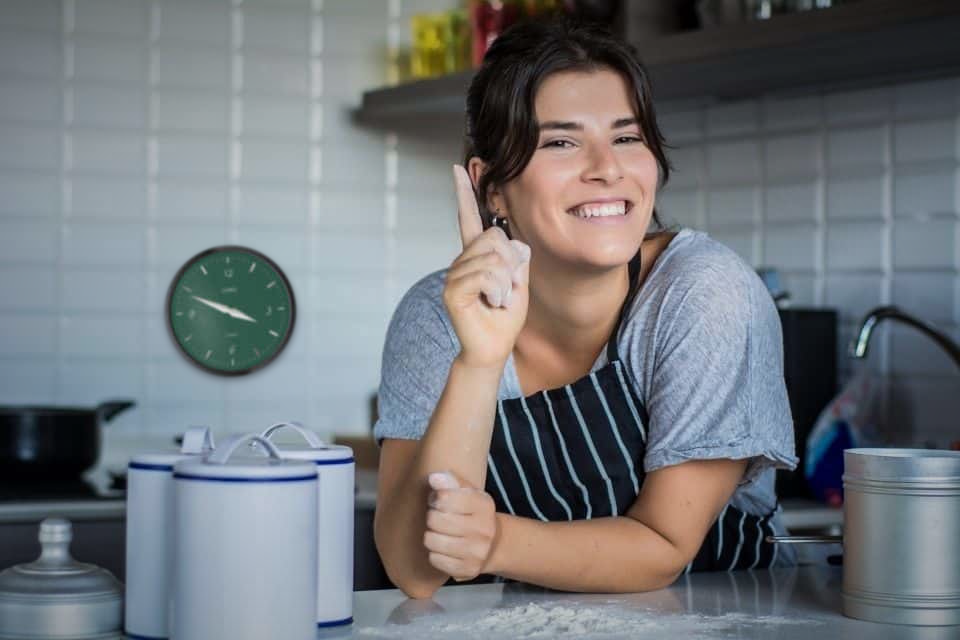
3:49
